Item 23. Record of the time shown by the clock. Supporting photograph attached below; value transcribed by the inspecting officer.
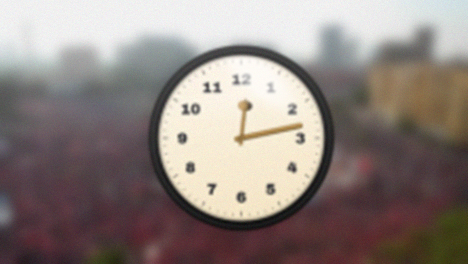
12:13
